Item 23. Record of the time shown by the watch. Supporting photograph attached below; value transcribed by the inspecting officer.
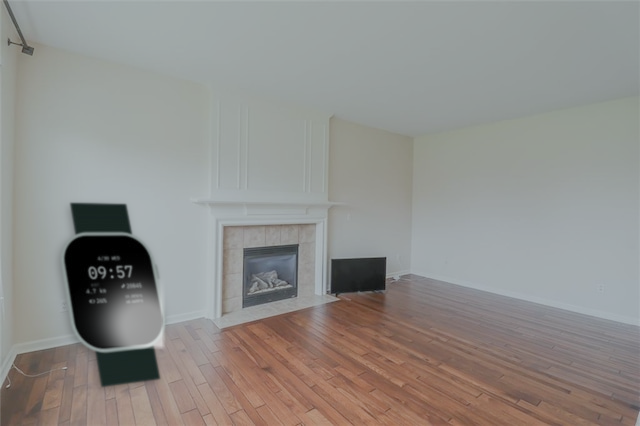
9:57
